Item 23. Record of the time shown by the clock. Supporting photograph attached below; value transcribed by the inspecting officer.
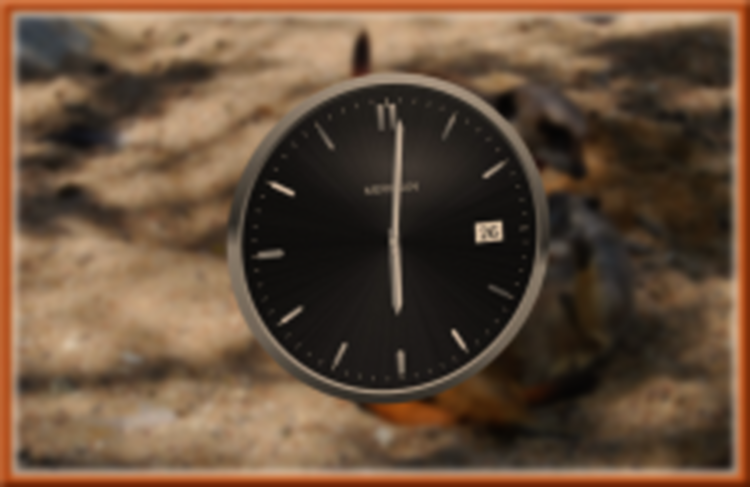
6:01
